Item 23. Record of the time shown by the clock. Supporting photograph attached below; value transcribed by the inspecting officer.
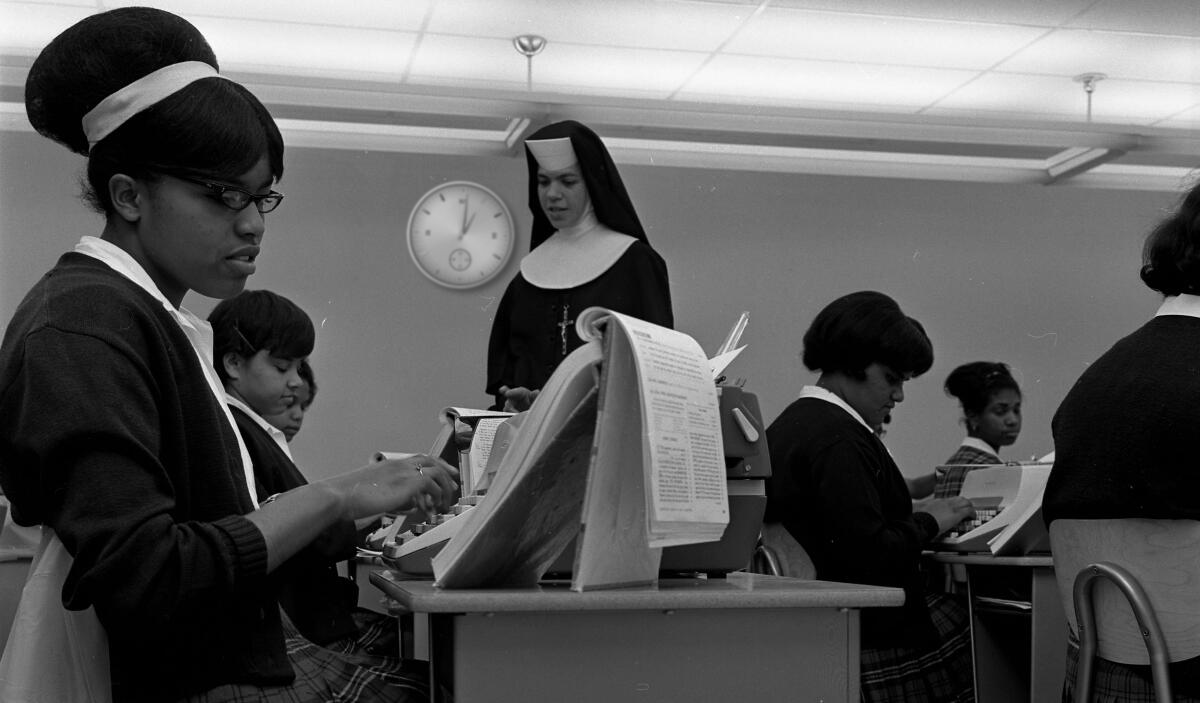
1:01
